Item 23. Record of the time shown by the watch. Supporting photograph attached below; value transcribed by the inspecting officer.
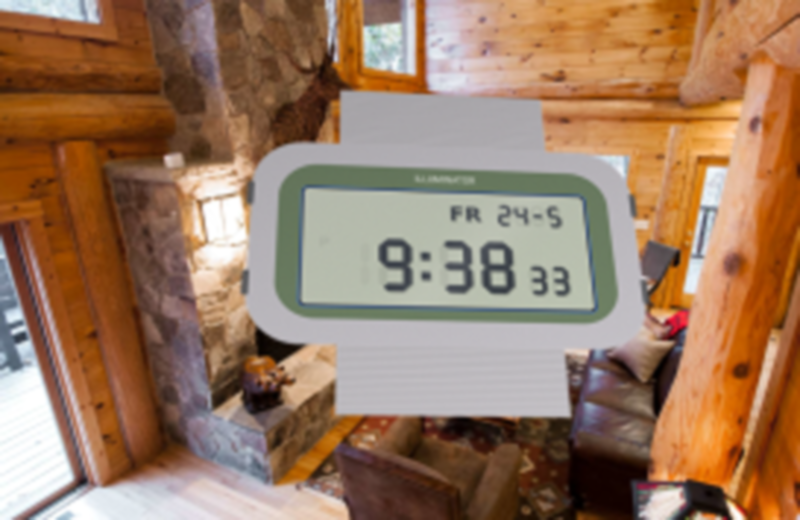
9:38:33
